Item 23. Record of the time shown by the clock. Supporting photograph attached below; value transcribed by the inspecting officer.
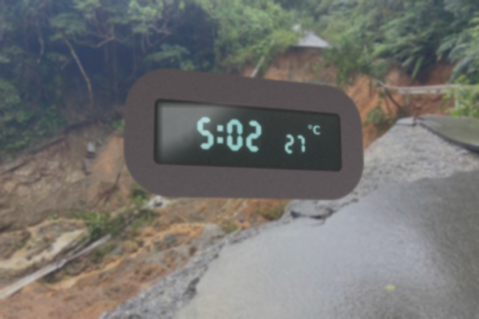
5:02
